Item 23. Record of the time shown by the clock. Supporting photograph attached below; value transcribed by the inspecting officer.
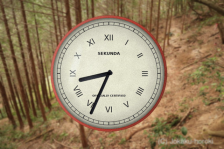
8:34
